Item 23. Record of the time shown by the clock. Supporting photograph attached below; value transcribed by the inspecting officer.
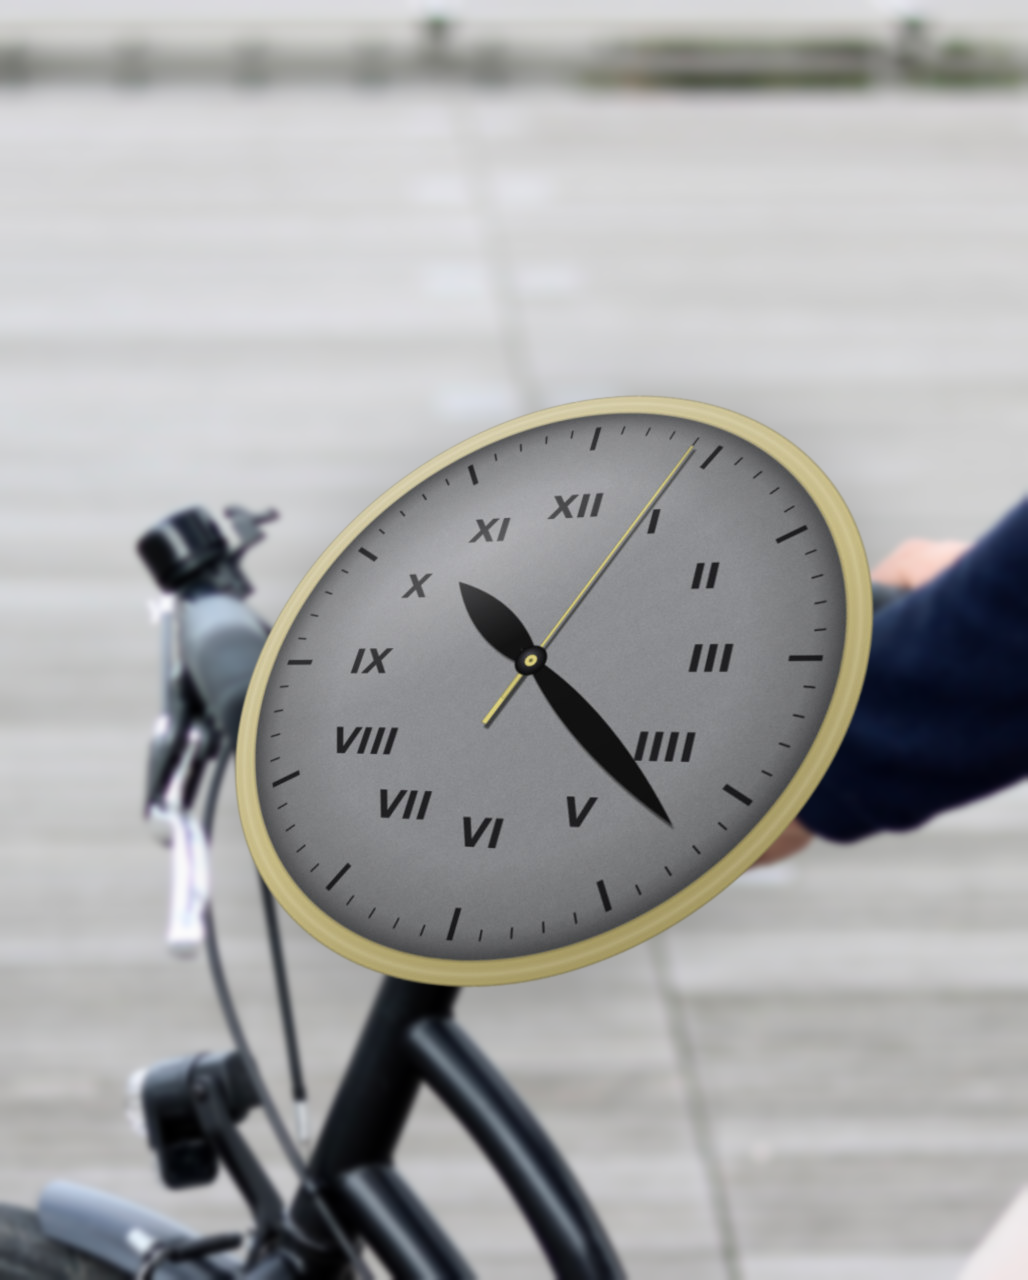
10:22:04
